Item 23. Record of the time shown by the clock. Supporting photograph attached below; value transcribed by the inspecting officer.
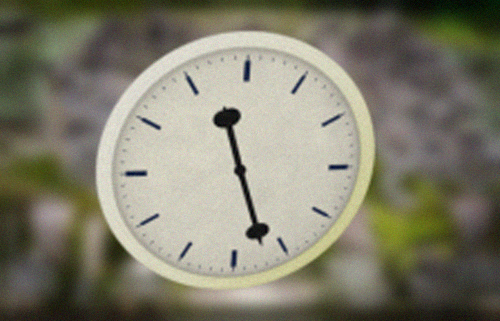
11:27
